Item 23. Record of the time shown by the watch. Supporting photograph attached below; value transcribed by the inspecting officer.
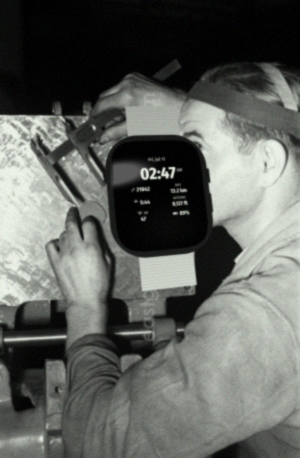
2:47
